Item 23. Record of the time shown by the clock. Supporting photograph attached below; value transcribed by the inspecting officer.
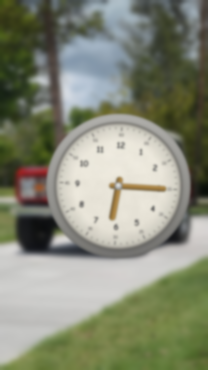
6:15
